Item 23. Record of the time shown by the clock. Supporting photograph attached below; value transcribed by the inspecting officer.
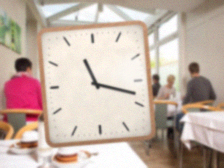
11:18
